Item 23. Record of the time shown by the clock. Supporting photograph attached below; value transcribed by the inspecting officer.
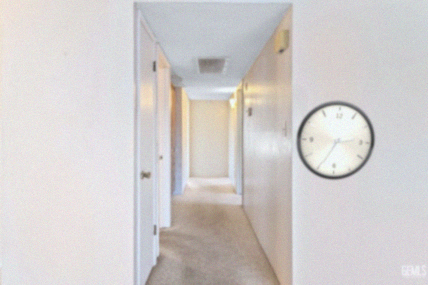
2:35
